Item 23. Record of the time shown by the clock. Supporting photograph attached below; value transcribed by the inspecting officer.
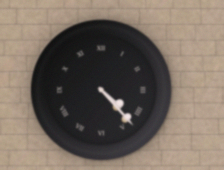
4:23
